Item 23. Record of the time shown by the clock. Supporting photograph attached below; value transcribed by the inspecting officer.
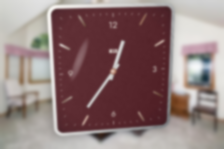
12:36
